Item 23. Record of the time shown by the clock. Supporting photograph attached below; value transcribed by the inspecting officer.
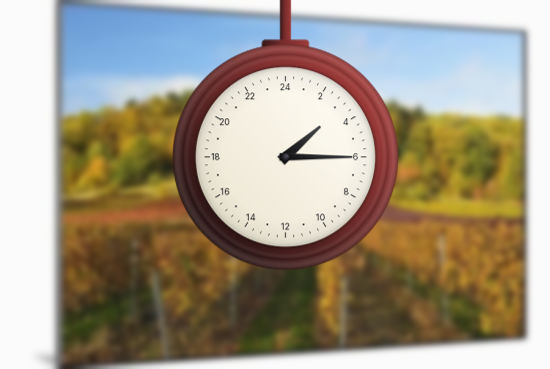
3:15
